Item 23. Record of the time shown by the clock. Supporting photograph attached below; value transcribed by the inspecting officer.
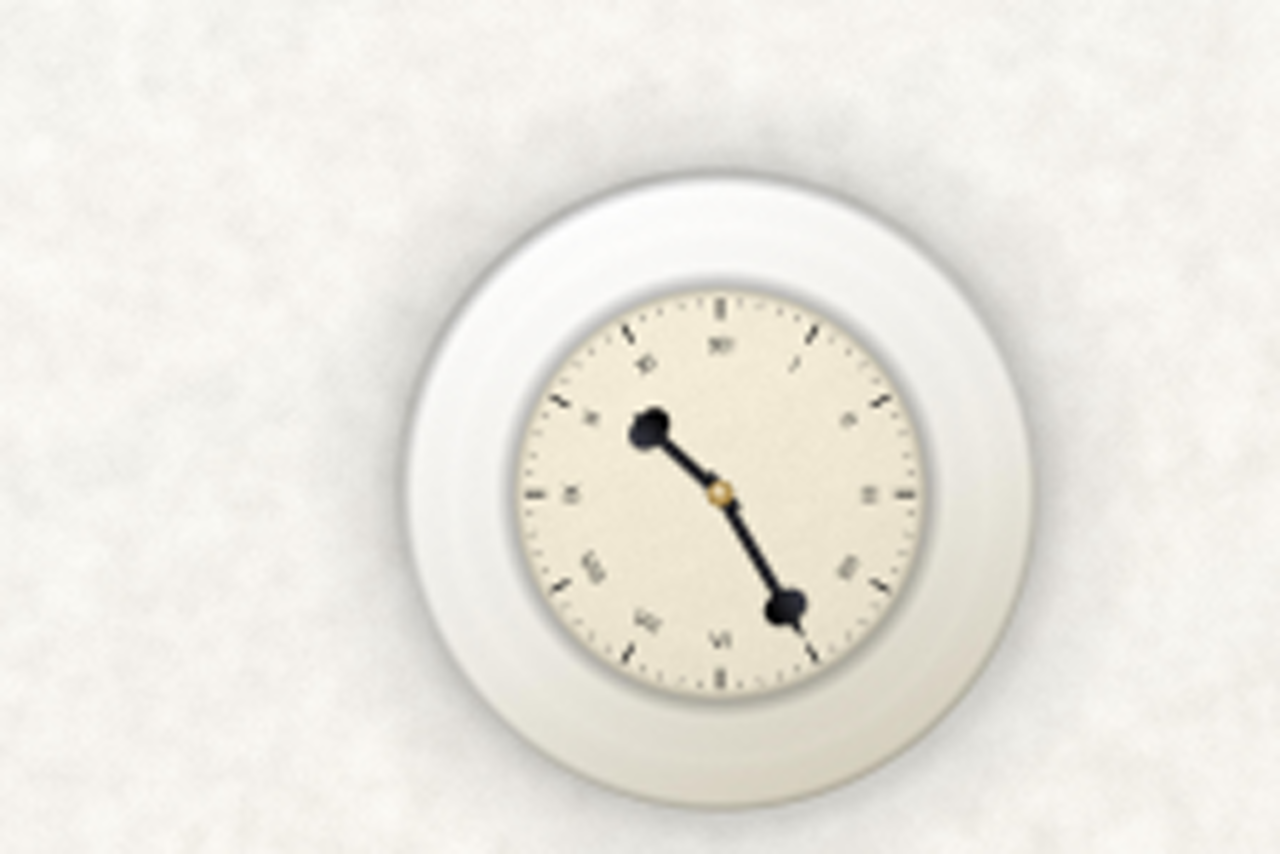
10:25
